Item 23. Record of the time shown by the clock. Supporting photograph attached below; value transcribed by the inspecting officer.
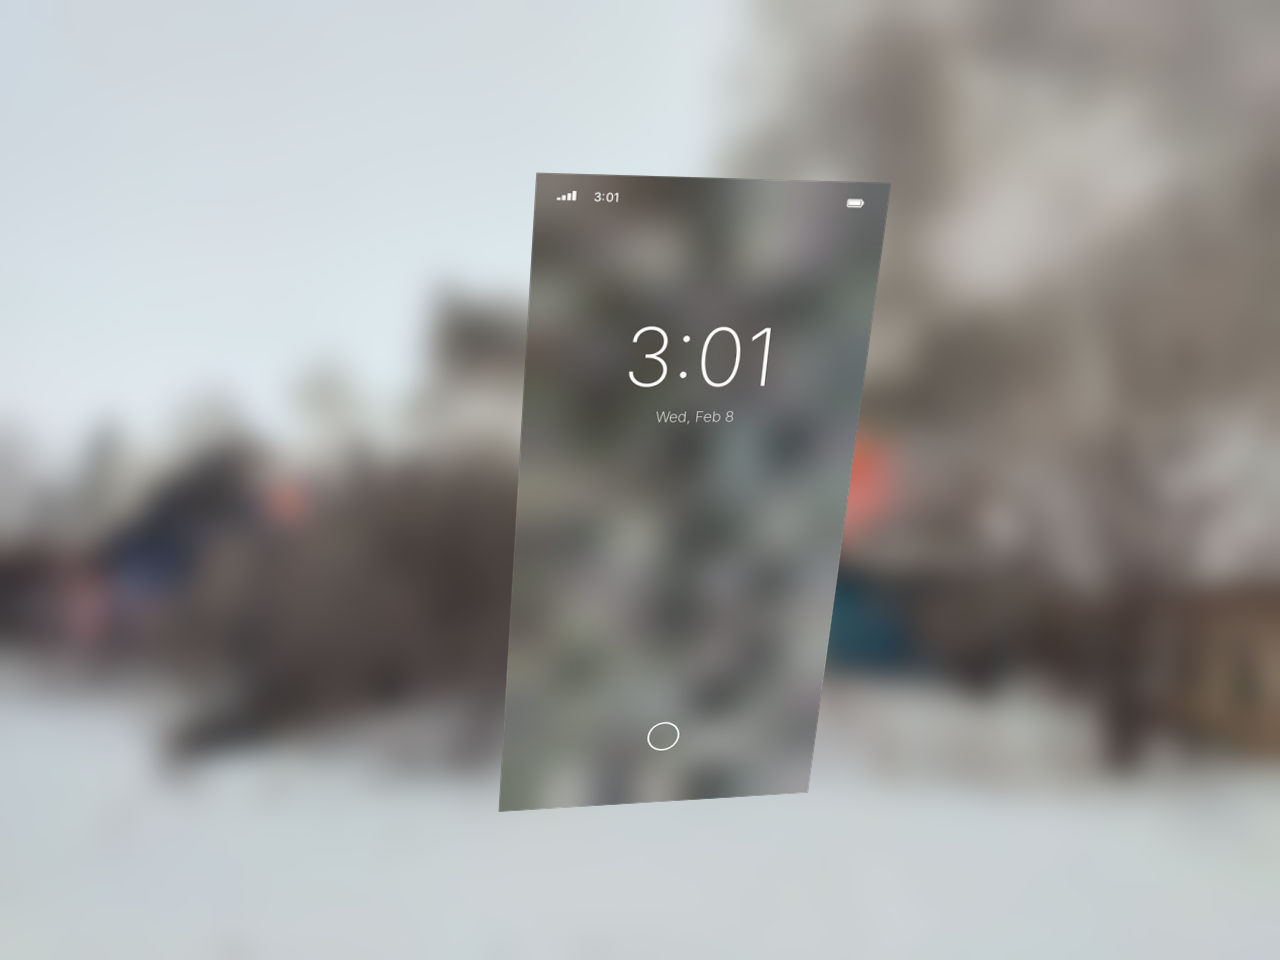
3:01
